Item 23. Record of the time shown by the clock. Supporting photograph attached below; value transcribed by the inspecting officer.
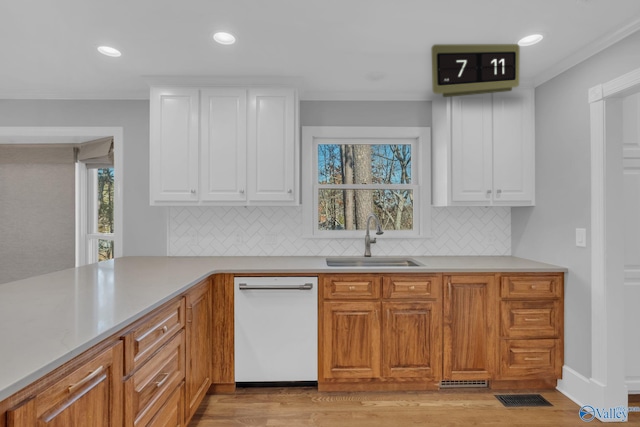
7:11
